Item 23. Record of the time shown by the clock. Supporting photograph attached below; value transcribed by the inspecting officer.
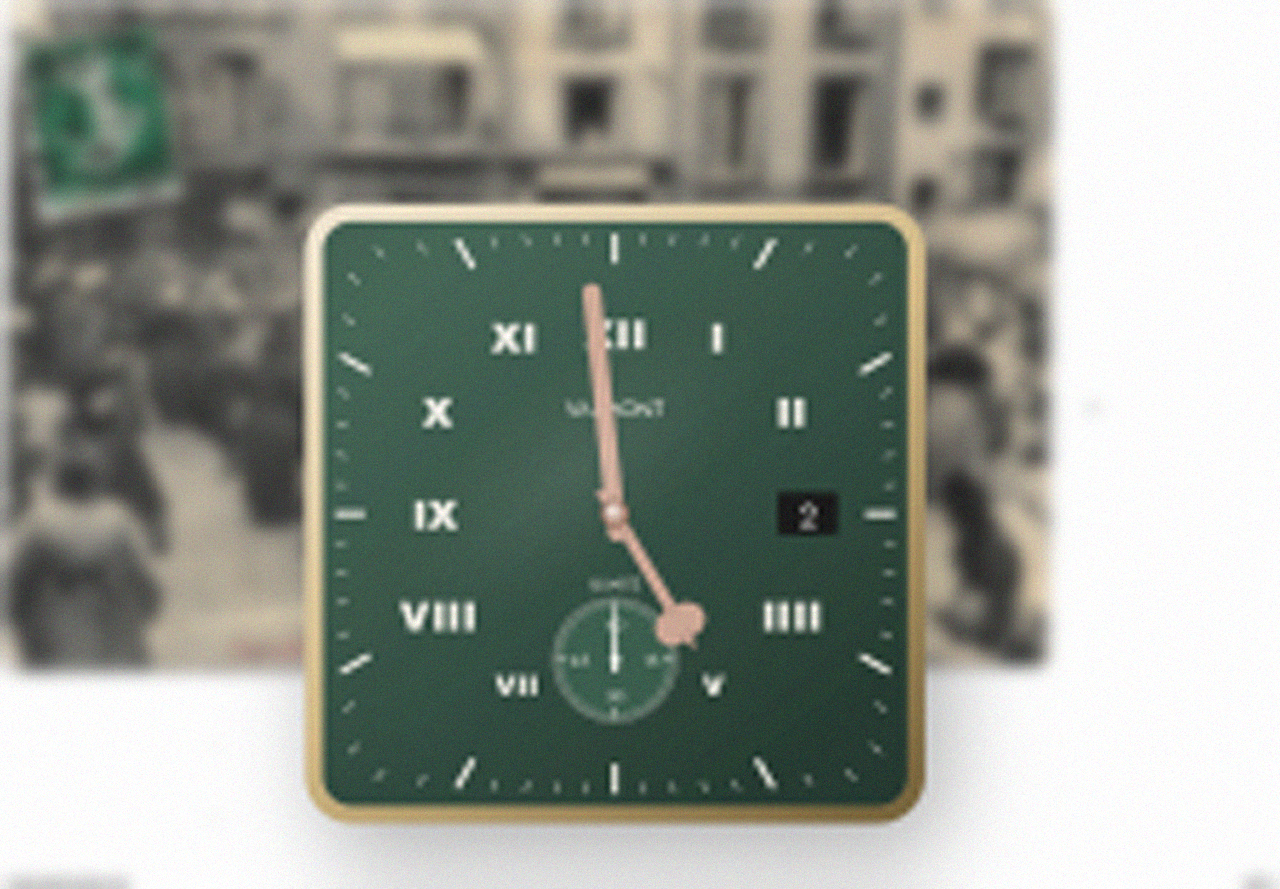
4:59
